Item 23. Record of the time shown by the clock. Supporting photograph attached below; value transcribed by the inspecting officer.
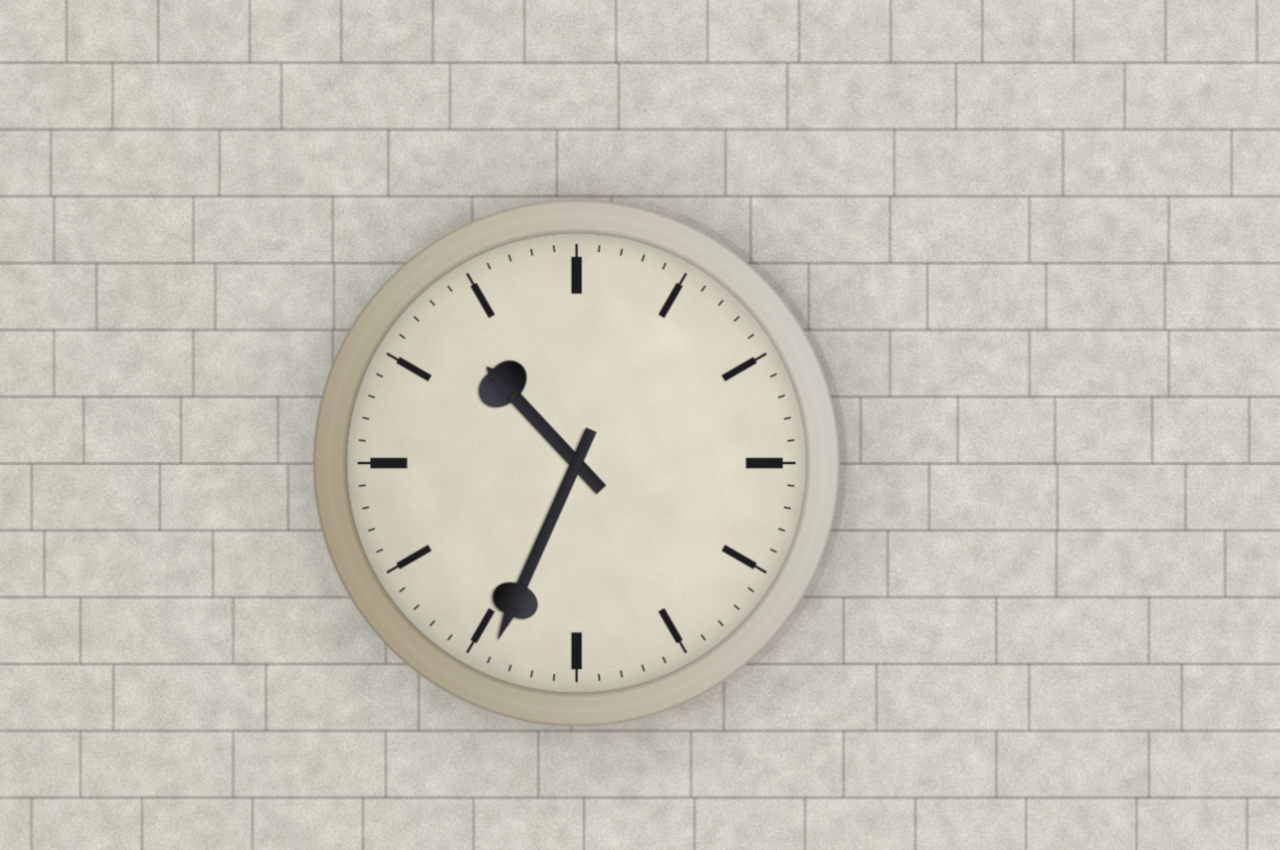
10:34
